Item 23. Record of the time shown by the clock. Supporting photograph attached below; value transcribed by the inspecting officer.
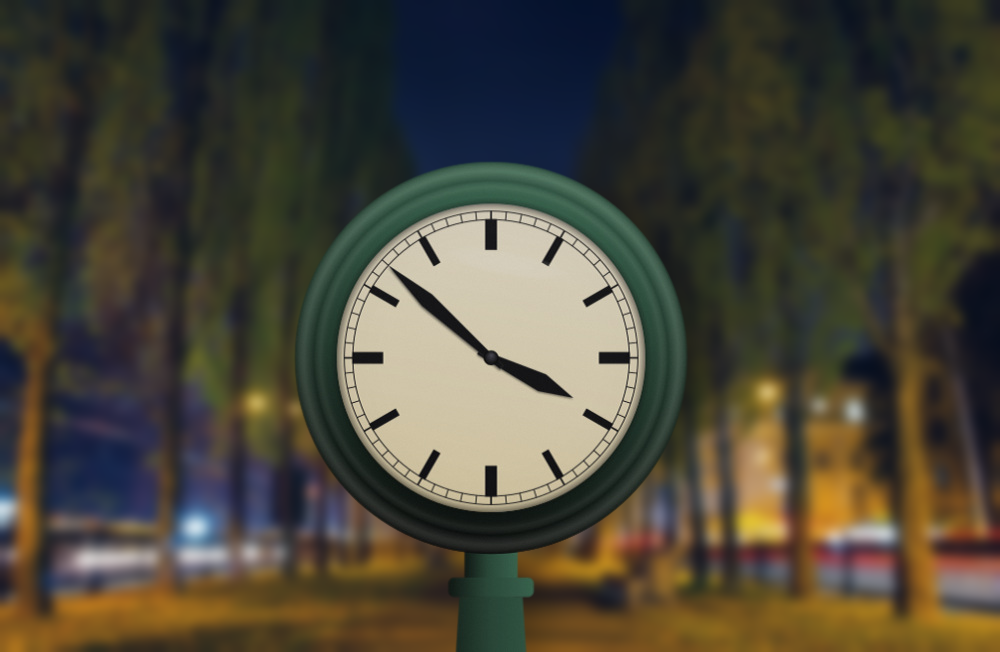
3:52
